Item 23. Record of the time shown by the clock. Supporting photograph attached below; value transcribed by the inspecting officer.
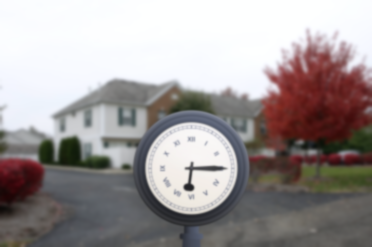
6:15
